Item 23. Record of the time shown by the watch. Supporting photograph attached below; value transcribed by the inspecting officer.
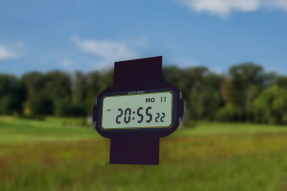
20:55:22
